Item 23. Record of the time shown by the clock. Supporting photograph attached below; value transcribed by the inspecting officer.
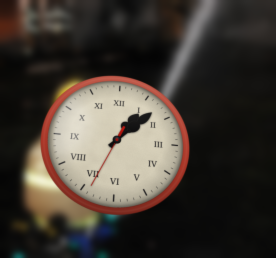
1:07:34
